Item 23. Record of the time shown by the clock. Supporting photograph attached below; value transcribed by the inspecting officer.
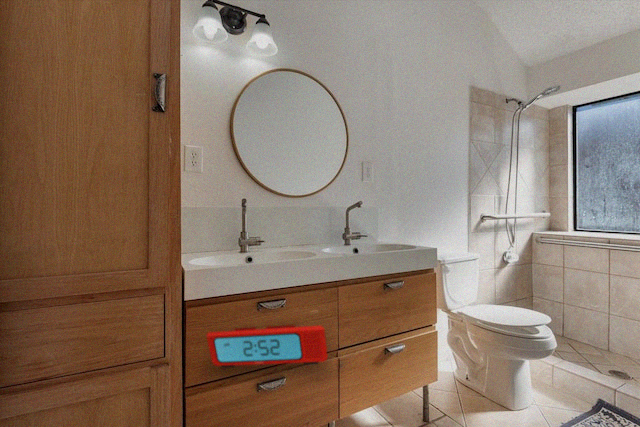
2:52
